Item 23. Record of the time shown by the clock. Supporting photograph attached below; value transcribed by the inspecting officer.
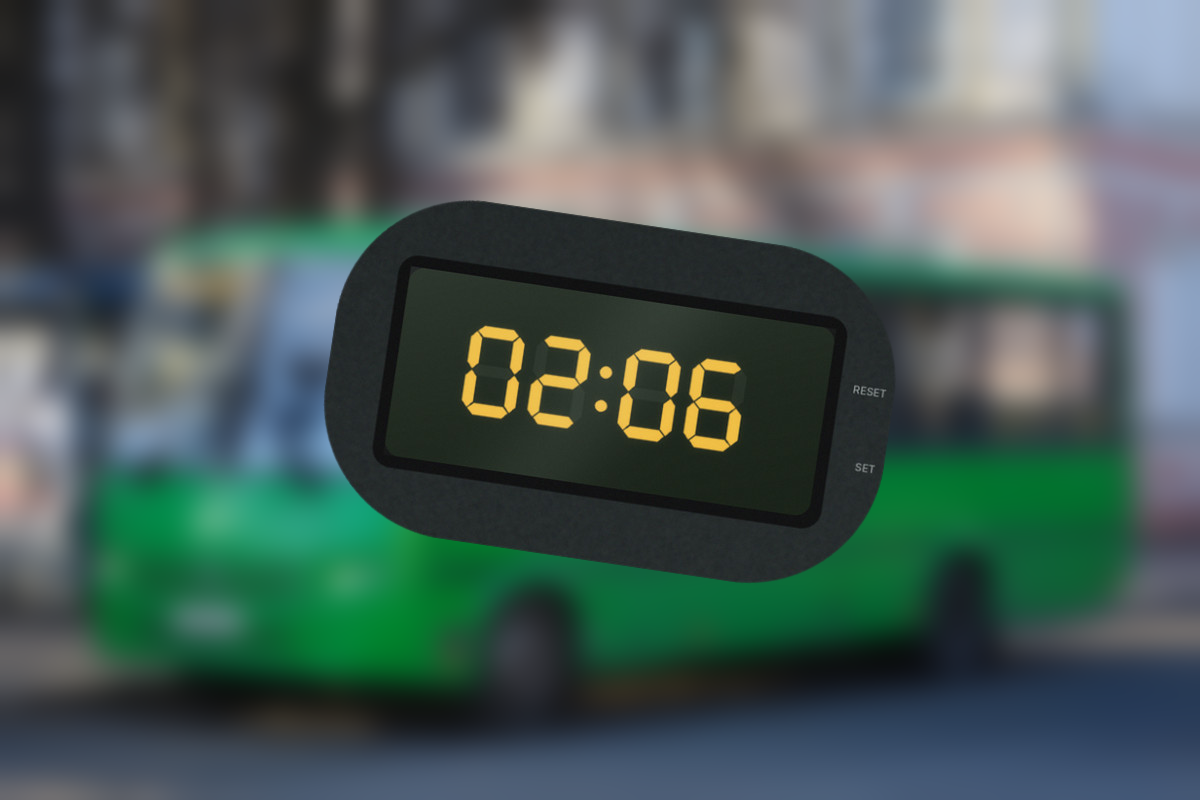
2:06
